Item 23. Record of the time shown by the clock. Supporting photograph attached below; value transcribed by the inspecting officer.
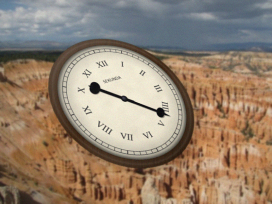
10:22
